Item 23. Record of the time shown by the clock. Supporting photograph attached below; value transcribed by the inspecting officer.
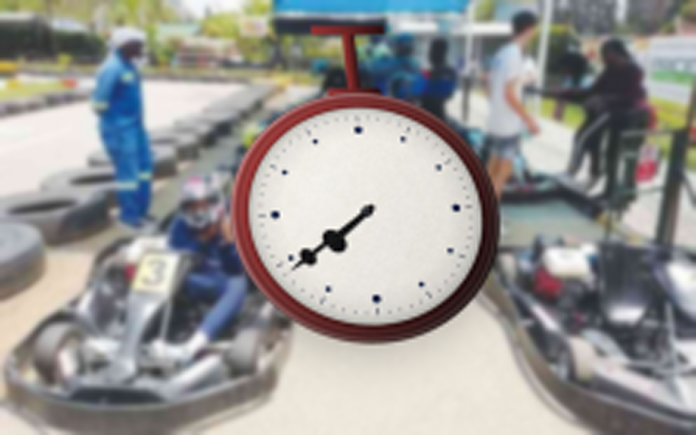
7:39
